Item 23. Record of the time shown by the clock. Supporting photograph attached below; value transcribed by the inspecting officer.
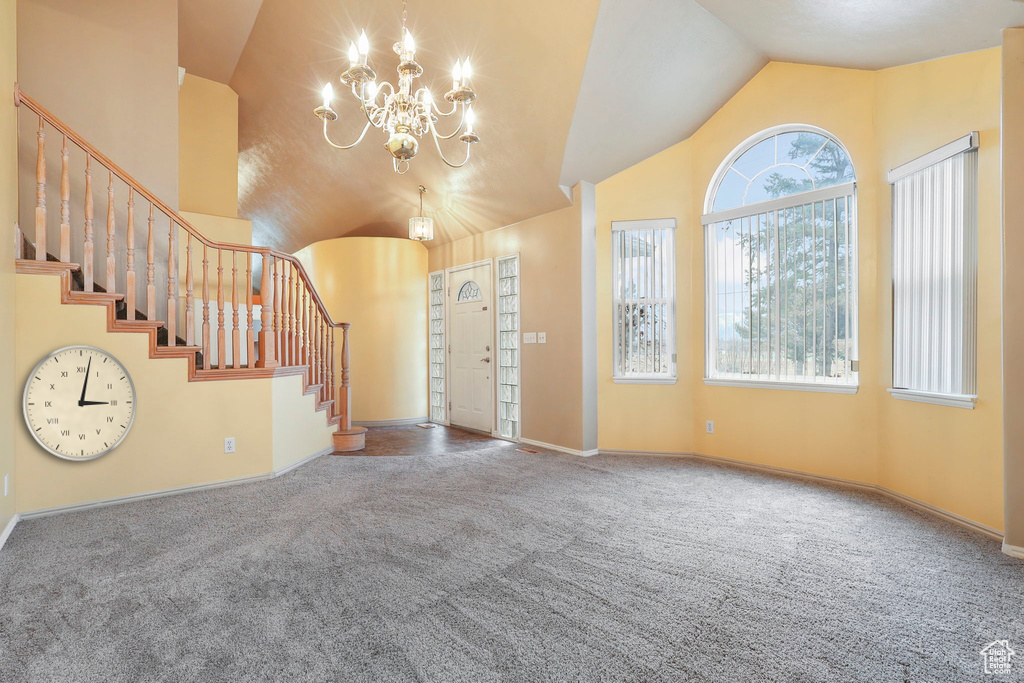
3:02
